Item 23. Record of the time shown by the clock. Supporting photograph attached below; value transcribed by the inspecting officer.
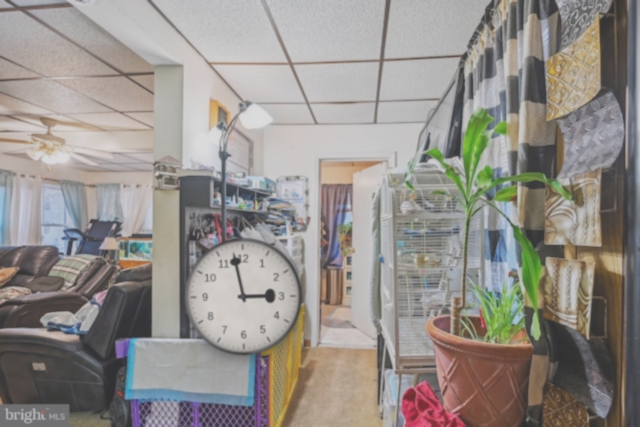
2:58
